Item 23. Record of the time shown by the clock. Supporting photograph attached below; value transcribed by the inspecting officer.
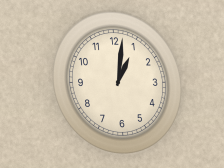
1:02
